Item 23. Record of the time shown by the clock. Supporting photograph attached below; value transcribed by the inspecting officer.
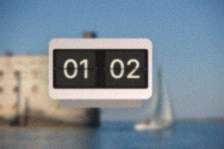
1:02
